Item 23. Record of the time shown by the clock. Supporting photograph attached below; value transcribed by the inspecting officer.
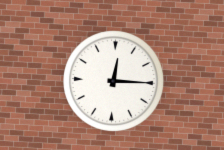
12:15
